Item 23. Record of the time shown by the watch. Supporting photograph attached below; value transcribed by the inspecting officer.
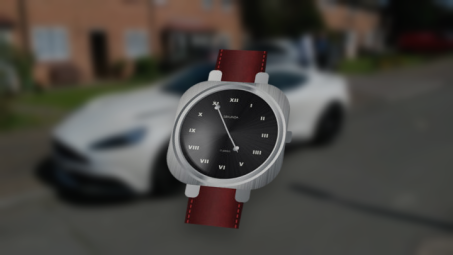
4:55
